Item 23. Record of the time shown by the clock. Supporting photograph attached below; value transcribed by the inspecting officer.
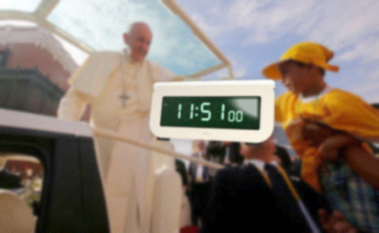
11:51
